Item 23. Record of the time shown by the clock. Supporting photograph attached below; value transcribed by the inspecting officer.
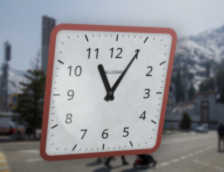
11:05
